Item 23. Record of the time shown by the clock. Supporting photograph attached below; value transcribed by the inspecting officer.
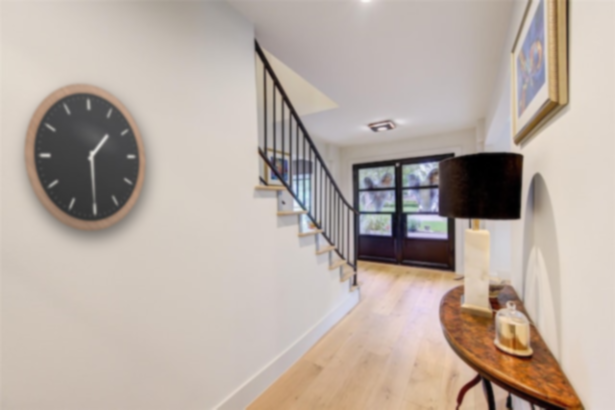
1:30
